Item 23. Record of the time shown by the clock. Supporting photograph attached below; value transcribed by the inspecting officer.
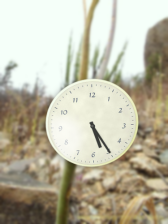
5:25
